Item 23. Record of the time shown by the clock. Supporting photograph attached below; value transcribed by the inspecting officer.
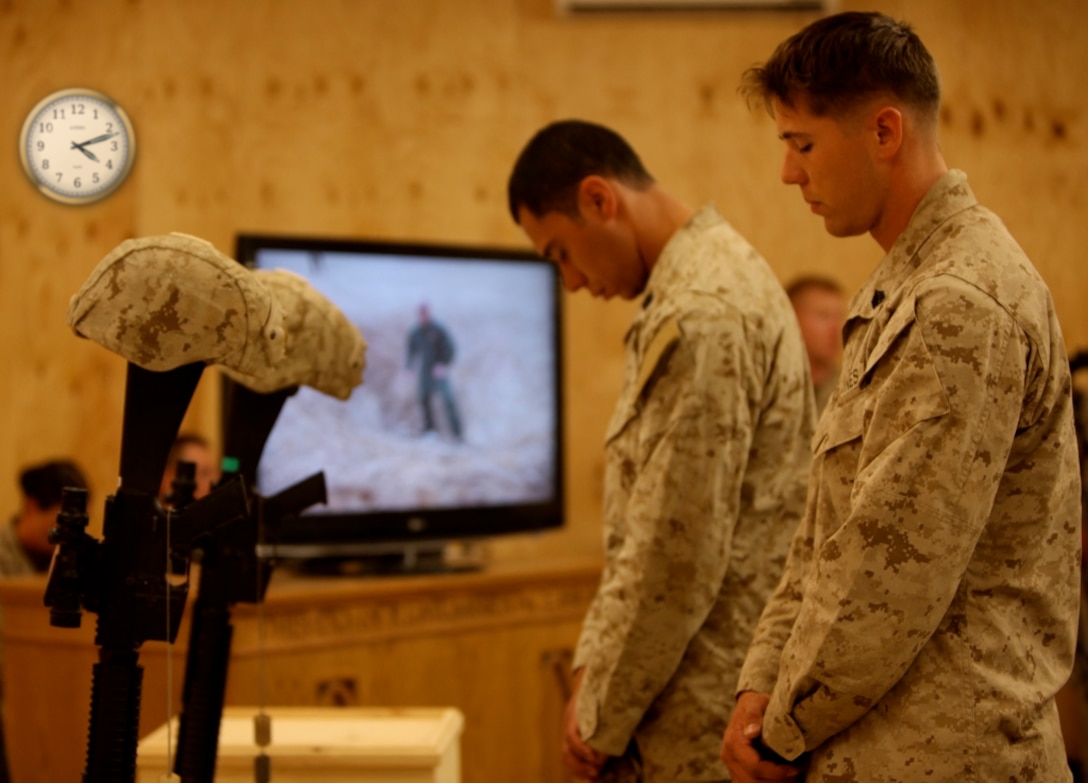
4:12
